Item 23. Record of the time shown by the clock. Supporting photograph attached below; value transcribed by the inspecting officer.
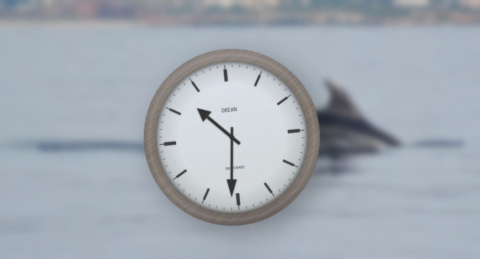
10:31
